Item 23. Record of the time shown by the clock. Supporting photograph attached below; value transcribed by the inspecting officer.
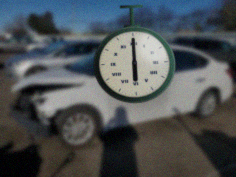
6:00
